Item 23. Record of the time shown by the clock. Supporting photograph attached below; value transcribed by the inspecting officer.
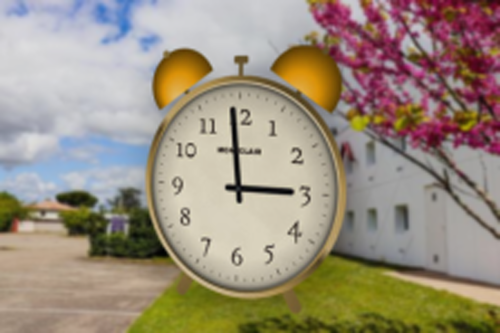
2:59
